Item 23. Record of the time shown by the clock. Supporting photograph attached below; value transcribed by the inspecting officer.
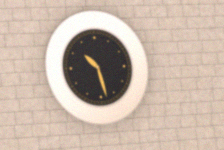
10:28
